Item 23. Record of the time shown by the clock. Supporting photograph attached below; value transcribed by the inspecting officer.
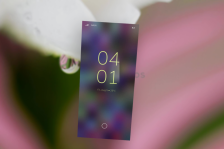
4:01
